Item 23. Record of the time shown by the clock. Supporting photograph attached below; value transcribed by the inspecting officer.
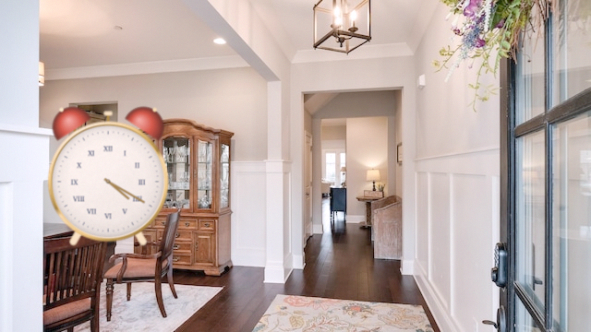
4:20
